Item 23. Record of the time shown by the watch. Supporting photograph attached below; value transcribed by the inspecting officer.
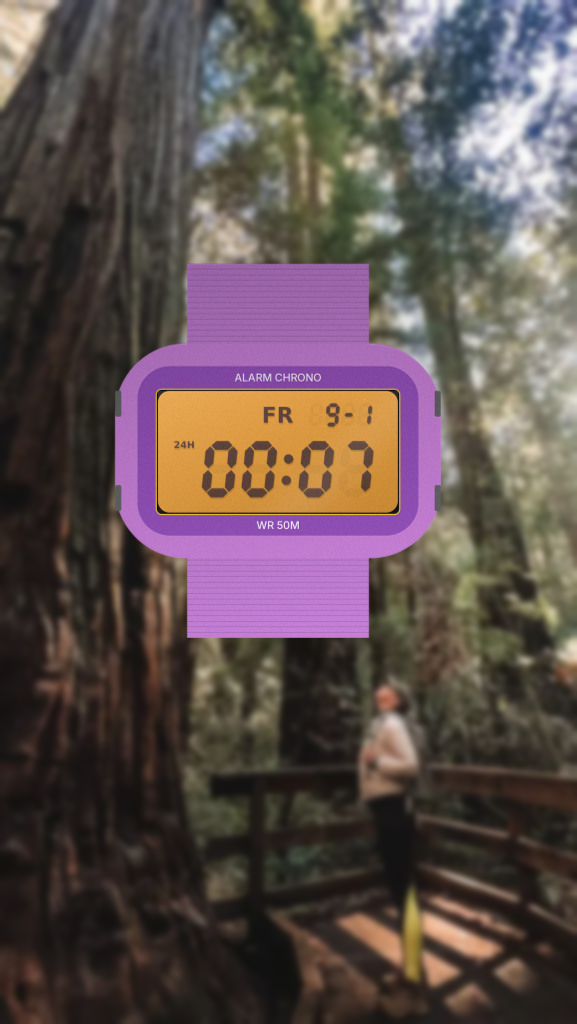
0:07
